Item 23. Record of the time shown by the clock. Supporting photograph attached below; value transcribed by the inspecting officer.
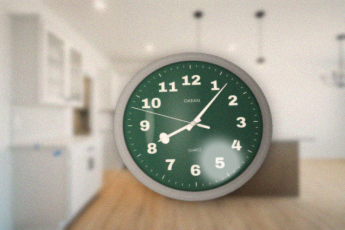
8:06:48
